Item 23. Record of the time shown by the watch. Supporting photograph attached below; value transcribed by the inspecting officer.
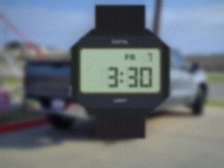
3:30
